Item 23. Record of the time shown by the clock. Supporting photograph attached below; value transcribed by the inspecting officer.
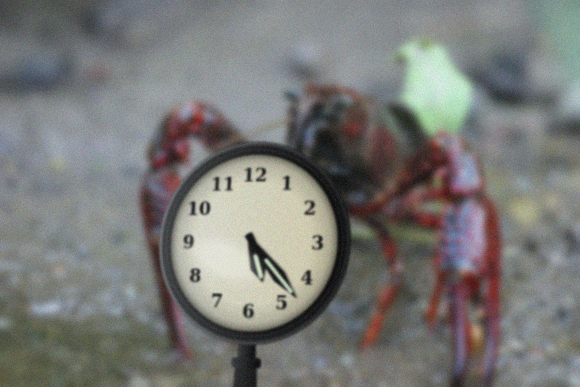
5:23
